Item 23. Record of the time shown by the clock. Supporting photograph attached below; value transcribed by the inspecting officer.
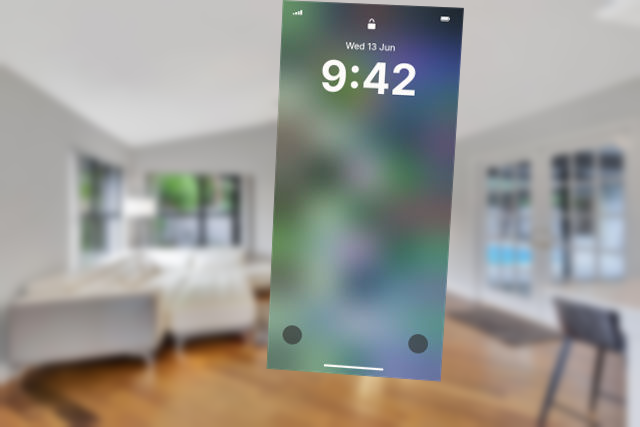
9:42
